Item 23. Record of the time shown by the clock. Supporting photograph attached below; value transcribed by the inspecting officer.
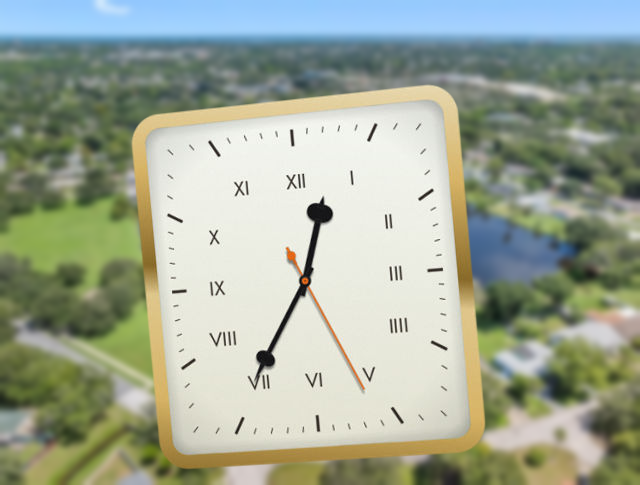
12:35:26
